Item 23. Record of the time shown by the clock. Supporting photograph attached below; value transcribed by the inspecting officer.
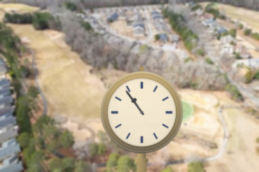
10:54
